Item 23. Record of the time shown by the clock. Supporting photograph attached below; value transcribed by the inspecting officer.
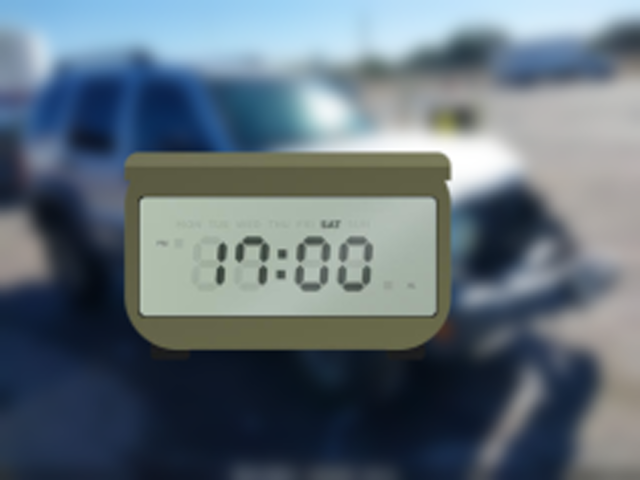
17:00
